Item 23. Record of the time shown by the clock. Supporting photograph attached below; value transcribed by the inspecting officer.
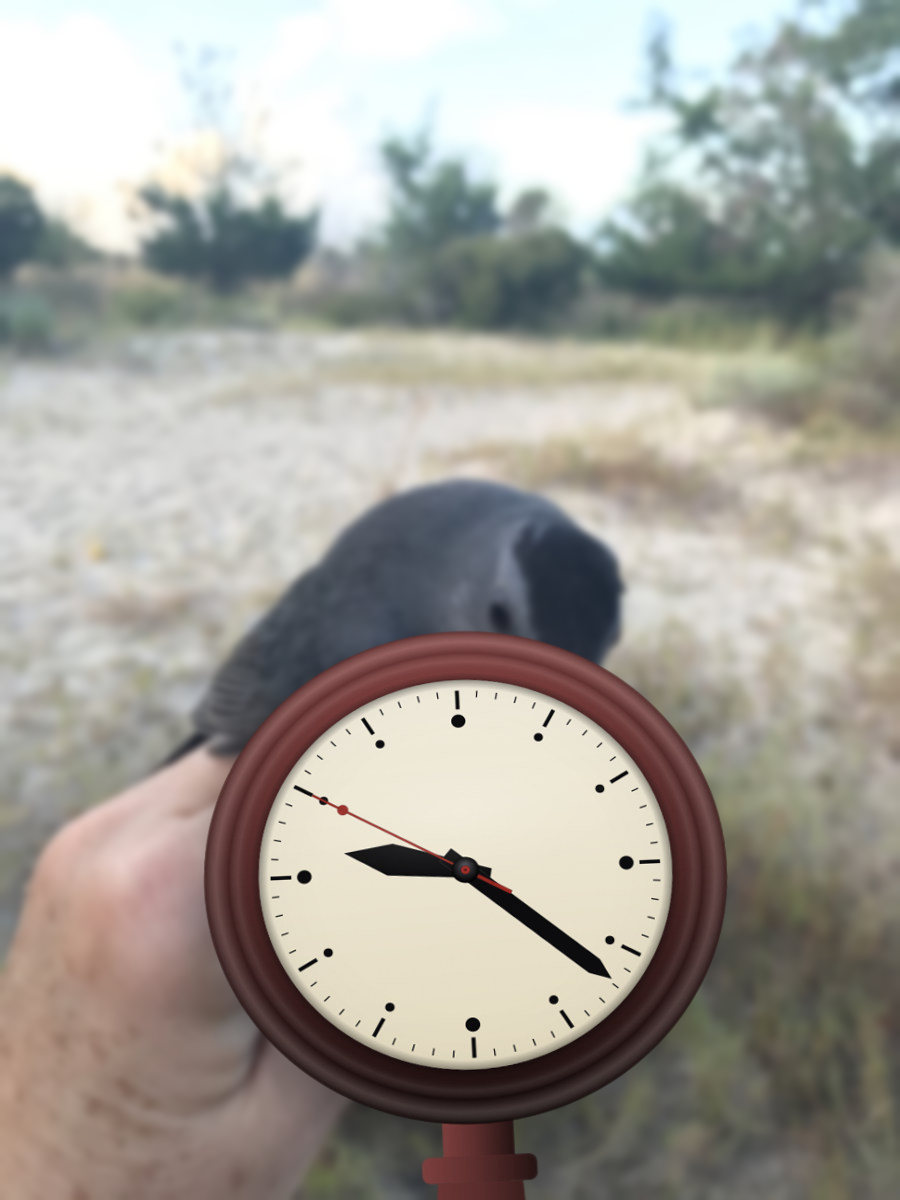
9:21:50
